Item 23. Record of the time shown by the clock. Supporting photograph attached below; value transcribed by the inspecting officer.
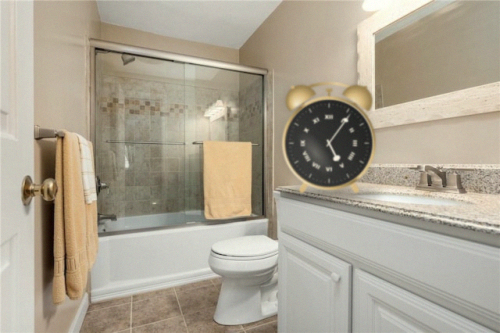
5:06
